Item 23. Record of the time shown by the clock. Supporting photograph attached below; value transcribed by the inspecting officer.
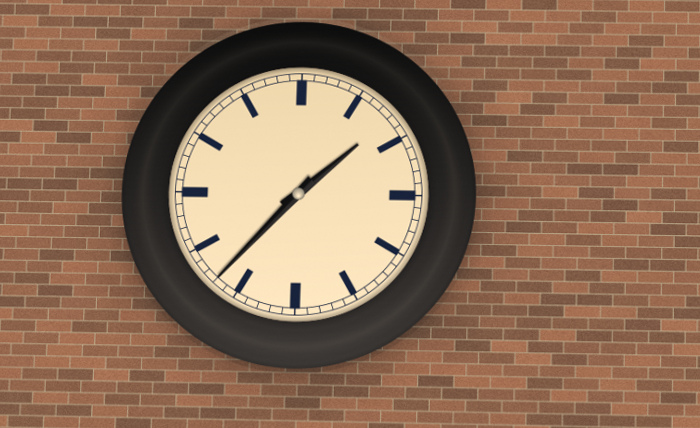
1:37
